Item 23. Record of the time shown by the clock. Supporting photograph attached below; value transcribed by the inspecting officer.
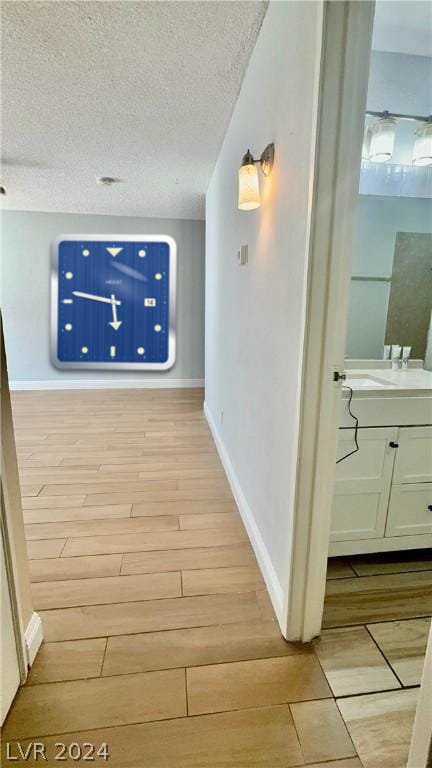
5:47
